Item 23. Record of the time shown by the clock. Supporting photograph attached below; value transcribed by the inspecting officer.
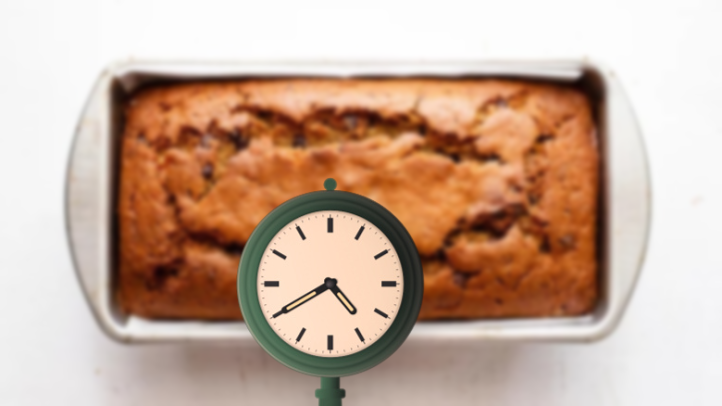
4:40
